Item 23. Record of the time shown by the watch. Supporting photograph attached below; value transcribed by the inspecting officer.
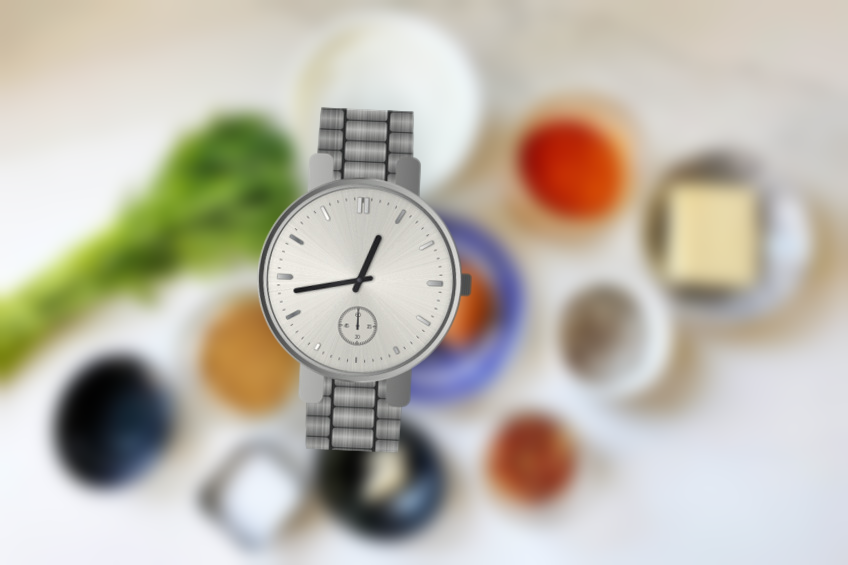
12:43
